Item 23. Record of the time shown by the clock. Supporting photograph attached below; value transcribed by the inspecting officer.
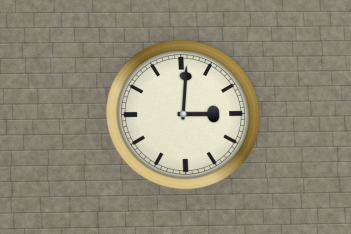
3:01
